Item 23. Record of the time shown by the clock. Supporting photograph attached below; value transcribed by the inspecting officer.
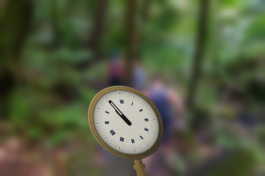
10:55
